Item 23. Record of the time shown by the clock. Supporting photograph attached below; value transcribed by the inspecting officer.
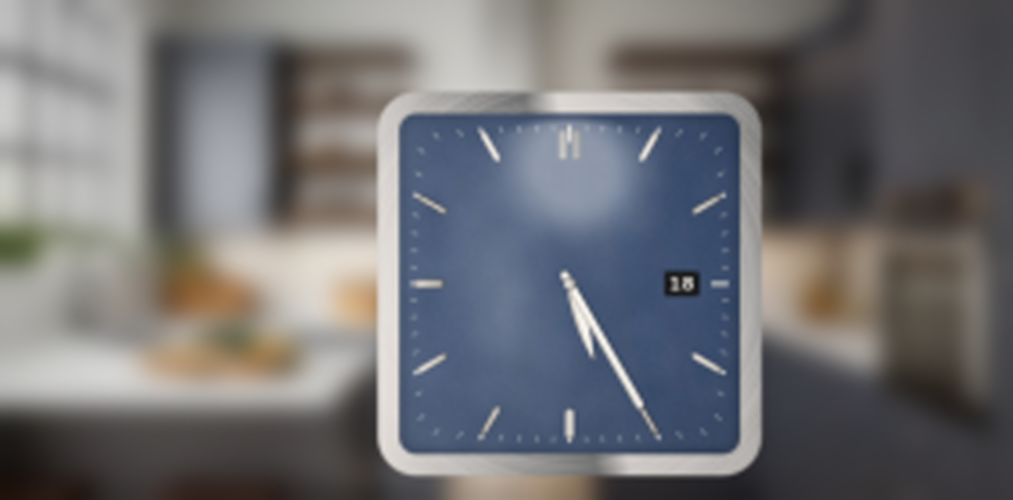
5:25
